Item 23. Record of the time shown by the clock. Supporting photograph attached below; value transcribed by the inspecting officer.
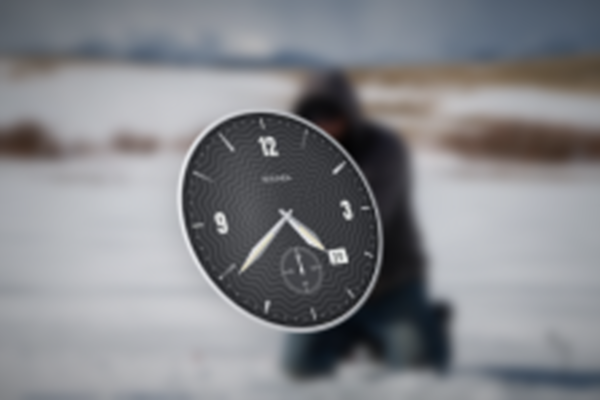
4:39
